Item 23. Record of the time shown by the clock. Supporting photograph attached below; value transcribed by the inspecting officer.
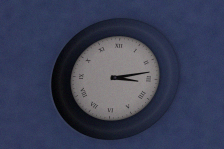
3:13
